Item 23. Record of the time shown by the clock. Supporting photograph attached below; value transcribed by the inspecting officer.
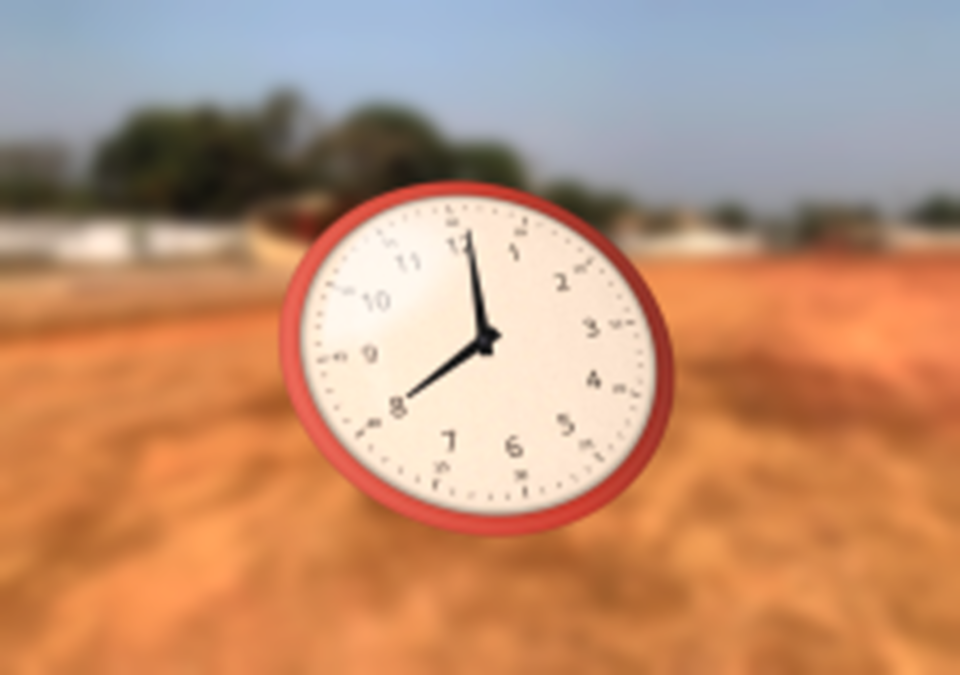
8:01
